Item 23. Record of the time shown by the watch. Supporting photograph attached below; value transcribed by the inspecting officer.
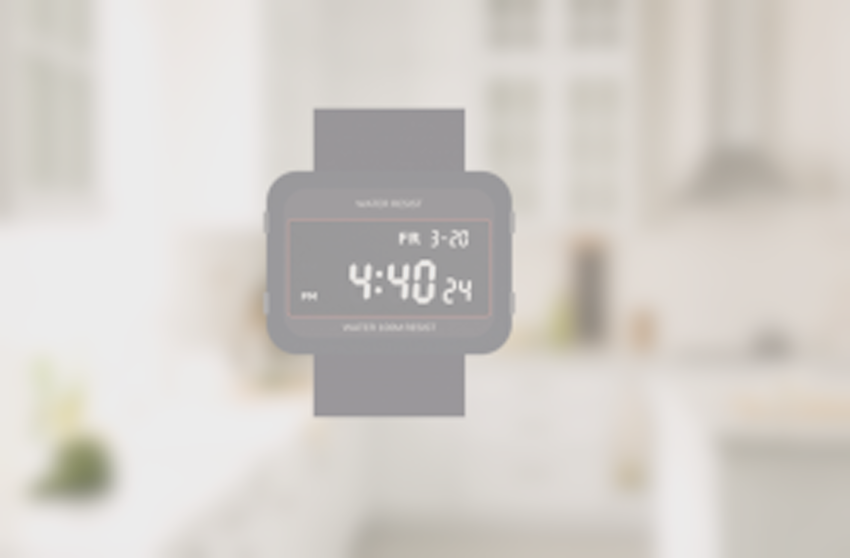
4:40:24
